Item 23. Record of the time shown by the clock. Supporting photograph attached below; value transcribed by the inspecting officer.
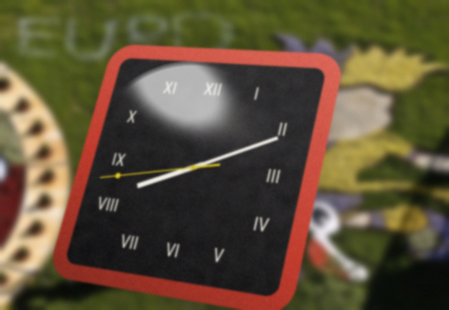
8:10:43
